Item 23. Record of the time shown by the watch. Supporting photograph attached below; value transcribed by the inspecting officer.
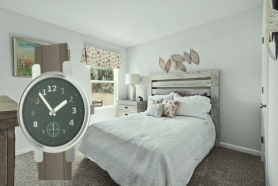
1:54
